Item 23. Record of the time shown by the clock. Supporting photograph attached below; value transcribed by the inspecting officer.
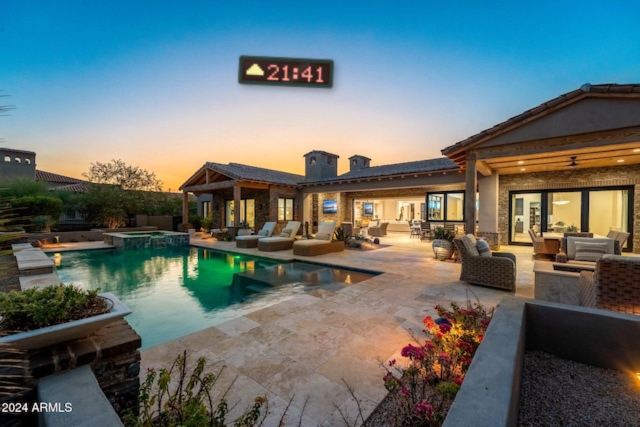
21:41
